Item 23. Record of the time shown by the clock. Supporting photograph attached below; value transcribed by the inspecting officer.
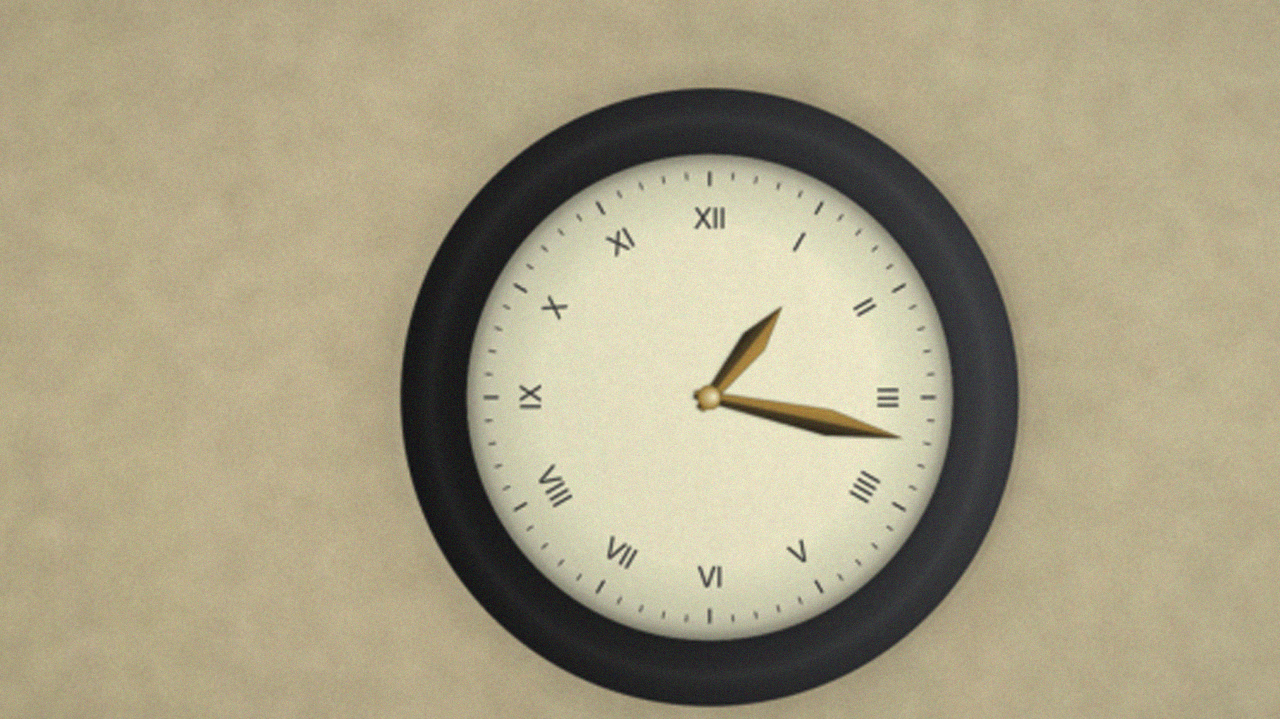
1:17
